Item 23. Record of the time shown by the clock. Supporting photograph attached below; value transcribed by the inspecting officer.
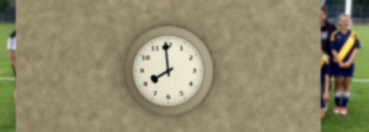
7:59
